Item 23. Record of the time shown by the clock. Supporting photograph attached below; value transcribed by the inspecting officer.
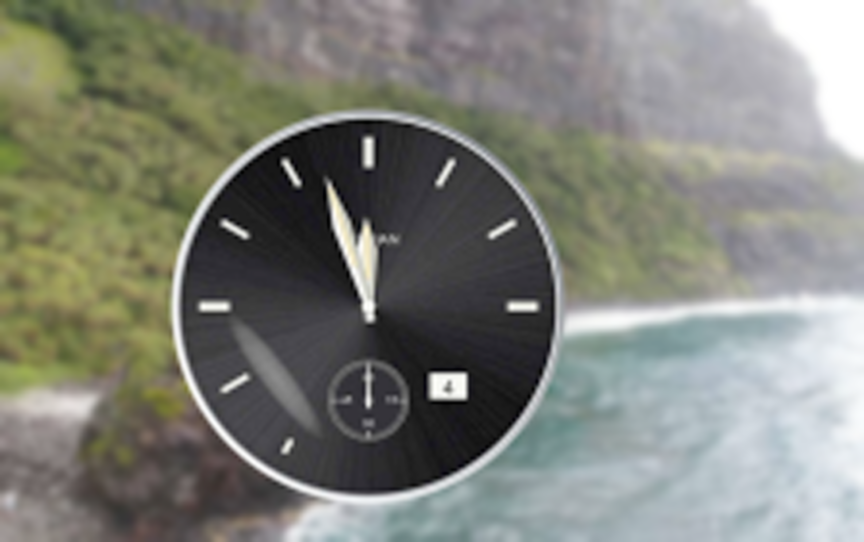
11:57
